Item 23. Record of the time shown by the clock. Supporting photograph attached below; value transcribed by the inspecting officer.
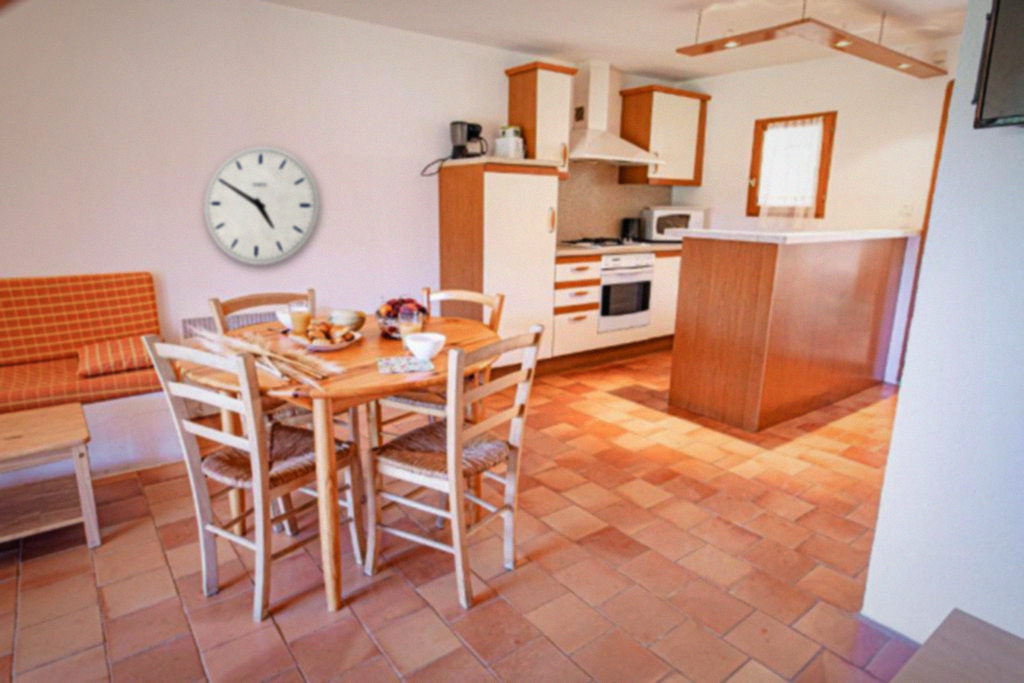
4:50
